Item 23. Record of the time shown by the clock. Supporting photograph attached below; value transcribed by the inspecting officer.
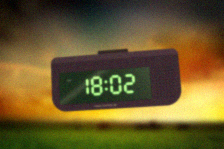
18:02
